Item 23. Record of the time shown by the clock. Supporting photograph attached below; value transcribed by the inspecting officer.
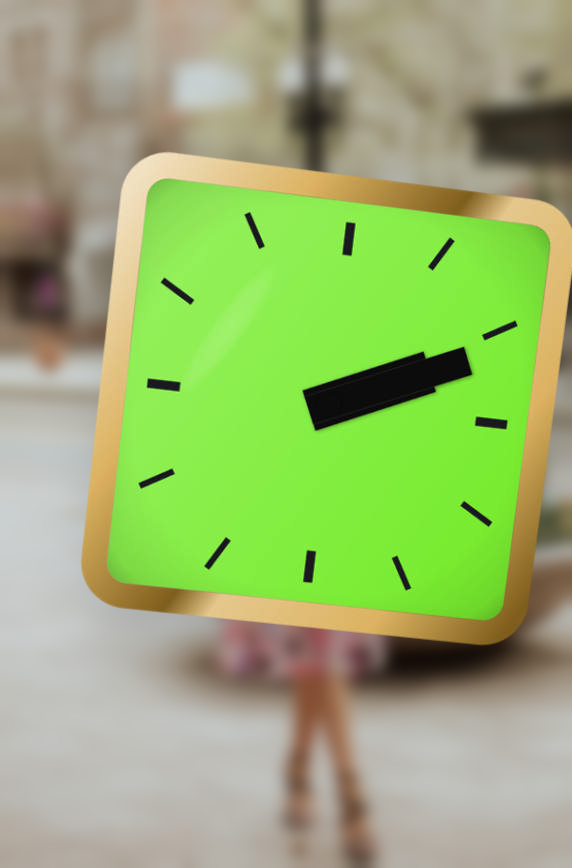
2:11
